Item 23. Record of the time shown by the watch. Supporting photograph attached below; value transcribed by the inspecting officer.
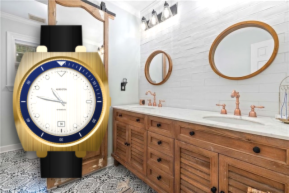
10:47
